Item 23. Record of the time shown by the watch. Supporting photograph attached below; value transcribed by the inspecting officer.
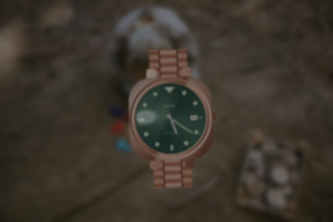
5:21
